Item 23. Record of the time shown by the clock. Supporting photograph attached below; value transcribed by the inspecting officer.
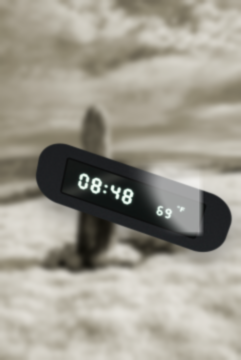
8:48
